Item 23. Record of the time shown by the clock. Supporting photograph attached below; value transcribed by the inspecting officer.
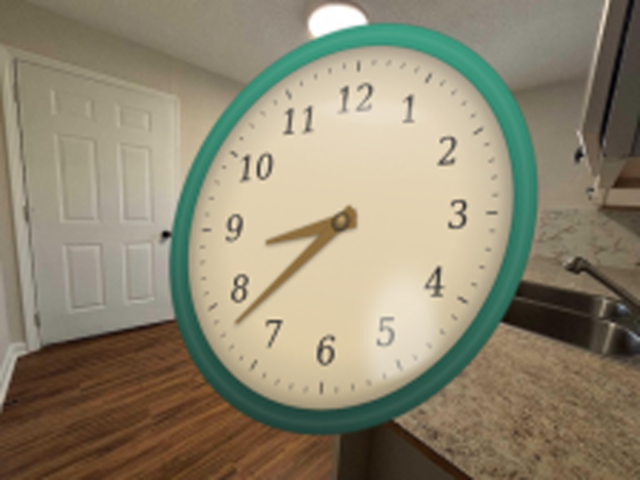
8:38
